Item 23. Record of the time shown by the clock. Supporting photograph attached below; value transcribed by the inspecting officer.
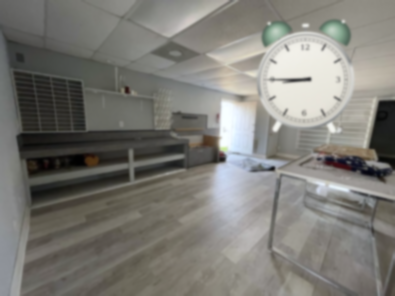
8:45
